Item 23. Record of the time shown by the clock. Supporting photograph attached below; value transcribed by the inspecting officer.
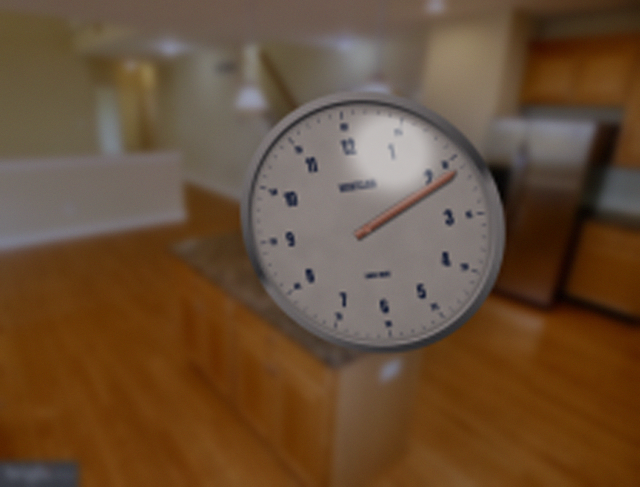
2:11
